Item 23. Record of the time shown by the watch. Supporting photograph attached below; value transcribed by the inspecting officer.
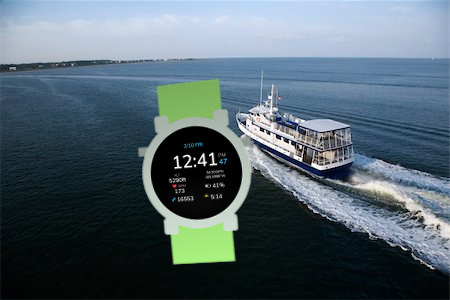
12:41
